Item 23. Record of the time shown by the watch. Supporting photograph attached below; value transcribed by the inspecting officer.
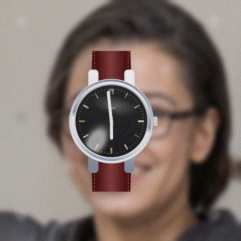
5:59
